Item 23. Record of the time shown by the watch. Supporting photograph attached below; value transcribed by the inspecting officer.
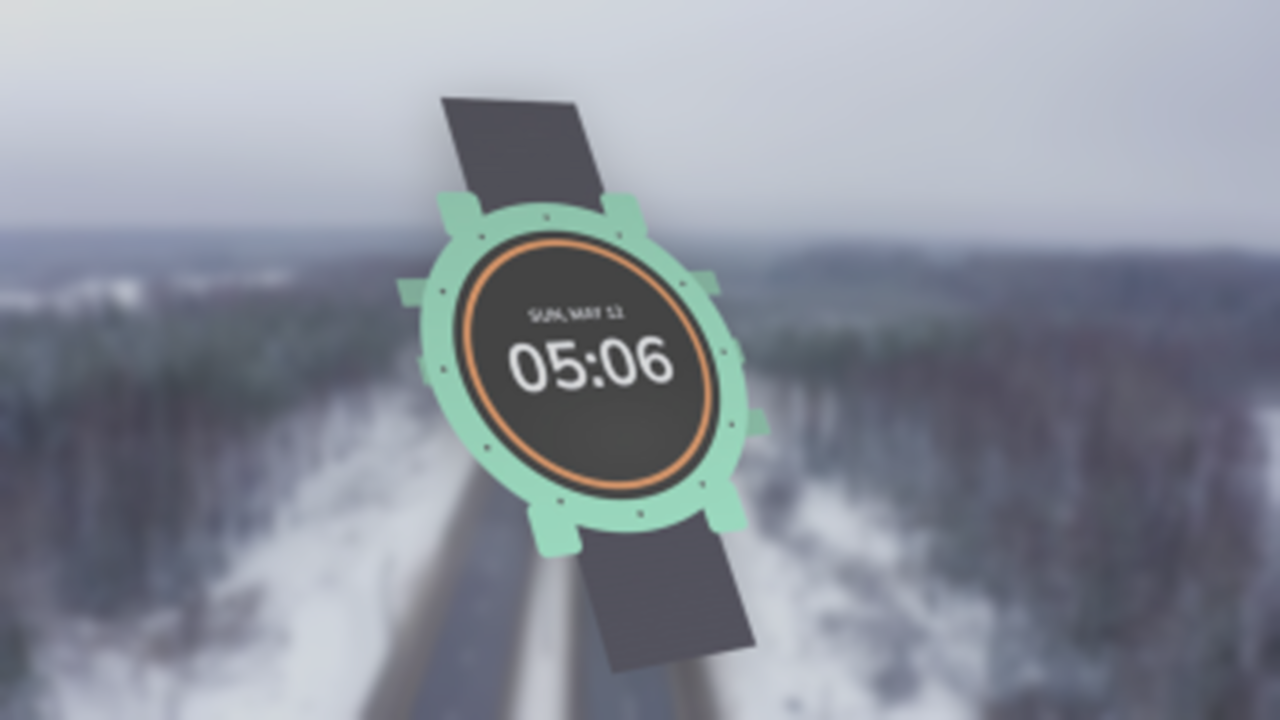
5:06
